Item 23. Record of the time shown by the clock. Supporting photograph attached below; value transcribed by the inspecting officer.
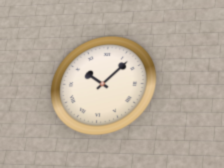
10:07
